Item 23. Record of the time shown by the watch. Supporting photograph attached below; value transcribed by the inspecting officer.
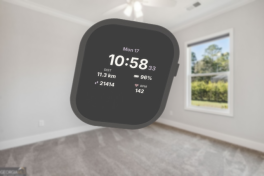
10:58
